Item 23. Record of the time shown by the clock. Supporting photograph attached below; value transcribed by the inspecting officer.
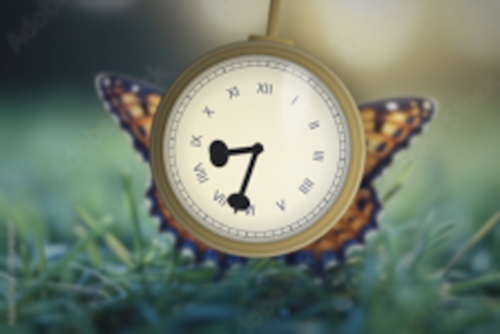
8:32
